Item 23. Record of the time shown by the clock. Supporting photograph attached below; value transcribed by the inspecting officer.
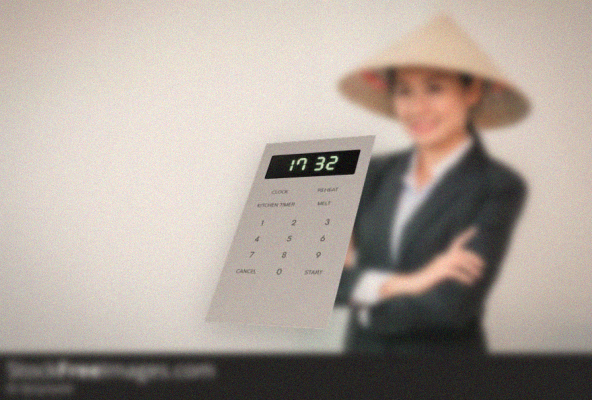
17:32
